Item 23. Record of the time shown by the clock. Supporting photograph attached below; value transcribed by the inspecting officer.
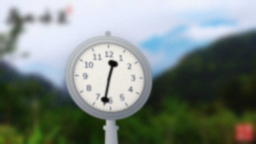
12:32
